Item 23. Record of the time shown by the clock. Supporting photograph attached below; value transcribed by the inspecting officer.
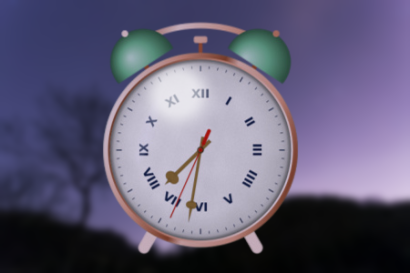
7:31:34
